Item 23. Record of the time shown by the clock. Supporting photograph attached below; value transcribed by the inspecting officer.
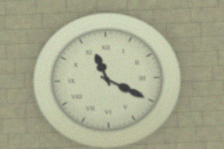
11:20
